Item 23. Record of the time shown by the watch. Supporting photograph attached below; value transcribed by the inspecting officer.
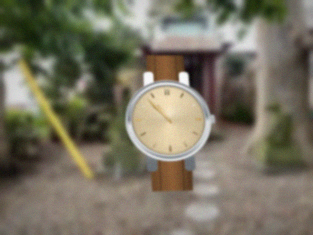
10:53
